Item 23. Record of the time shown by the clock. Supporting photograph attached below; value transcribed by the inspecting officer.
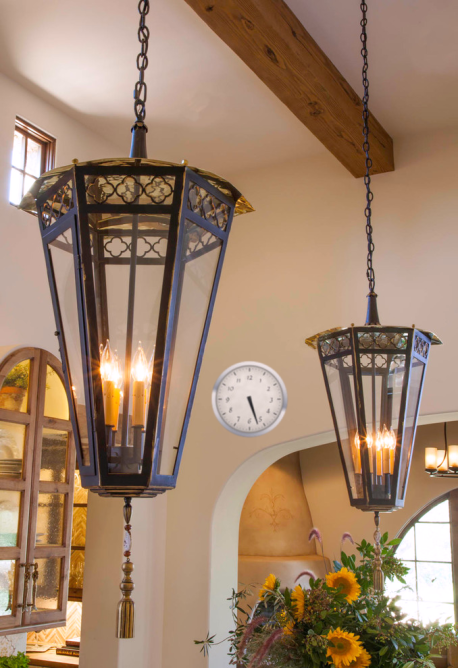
5:27
